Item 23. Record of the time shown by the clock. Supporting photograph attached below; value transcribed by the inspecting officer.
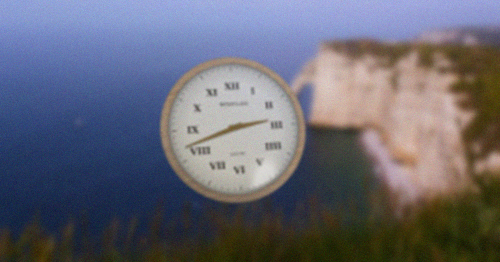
2:42
